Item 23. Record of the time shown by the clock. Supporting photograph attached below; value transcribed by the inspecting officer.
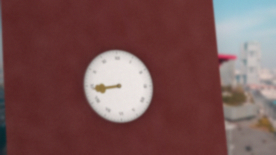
8:44
